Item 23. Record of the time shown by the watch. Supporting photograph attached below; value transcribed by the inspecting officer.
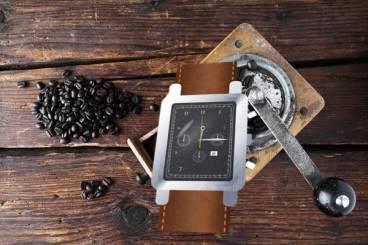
12:15
